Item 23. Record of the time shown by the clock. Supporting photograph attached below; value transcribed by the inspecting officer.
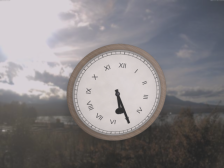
5:25
